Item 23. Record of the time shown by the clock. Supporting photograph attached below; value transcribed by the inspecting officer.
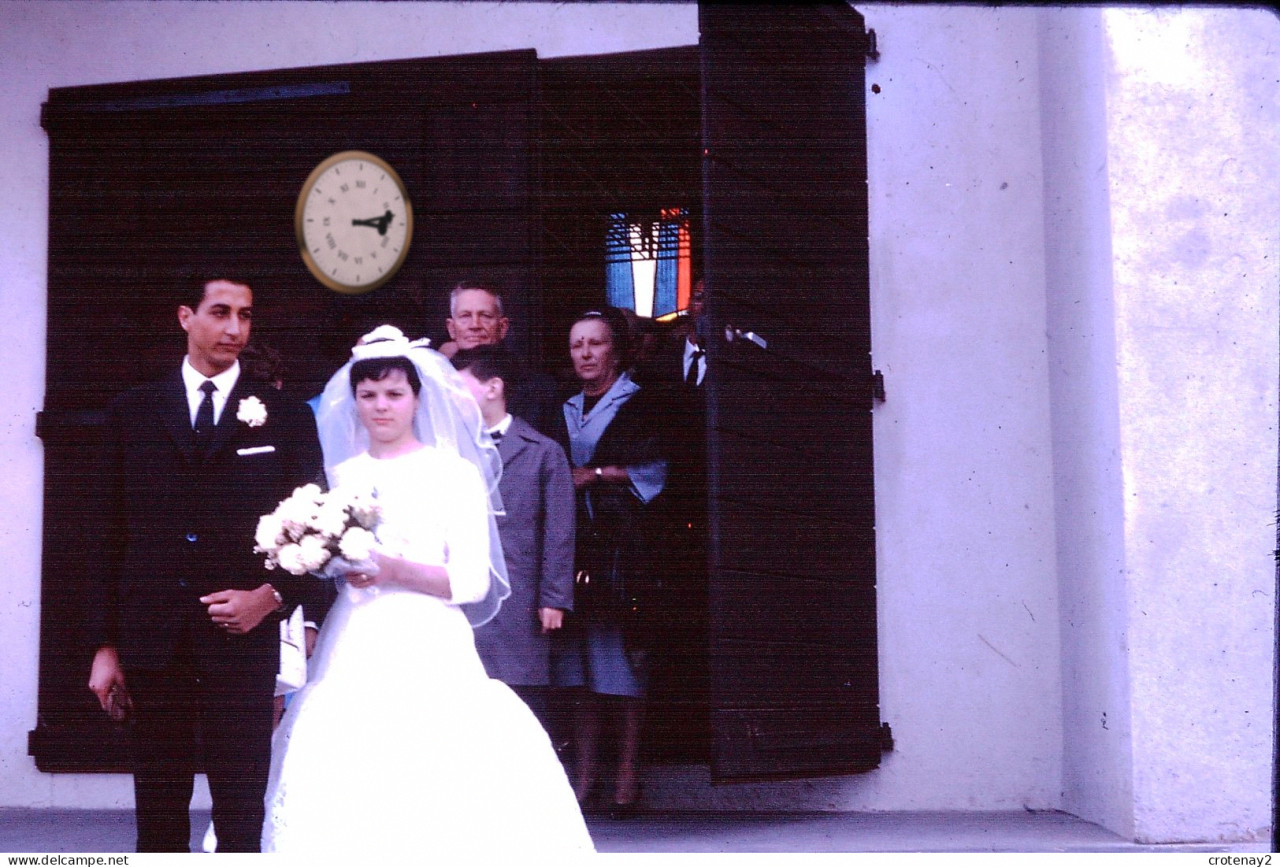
3:13
